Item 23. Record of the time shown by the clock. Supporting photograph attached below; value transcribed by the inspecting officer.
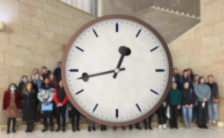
12:43
